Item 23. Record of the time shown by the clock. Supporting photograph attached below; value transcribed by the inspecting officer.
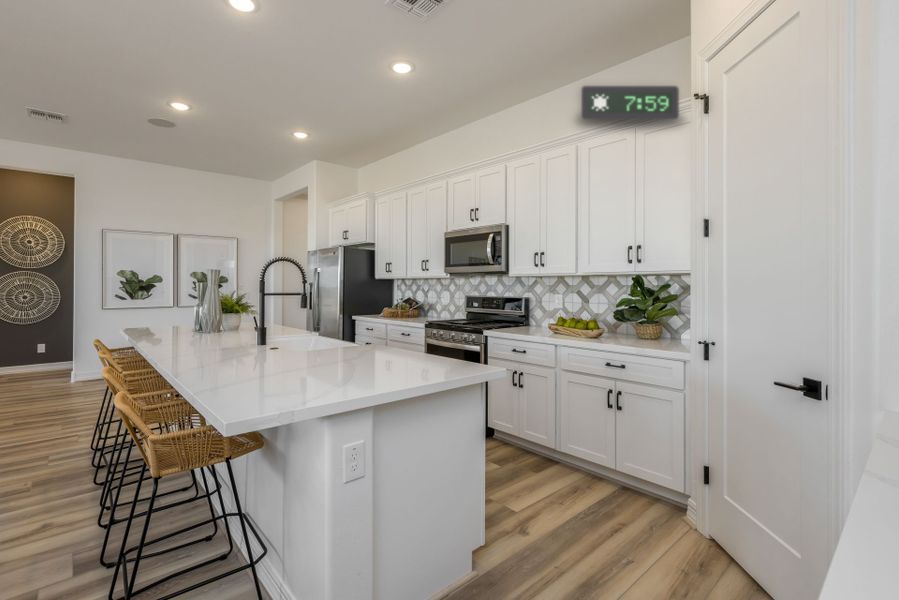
7:59
